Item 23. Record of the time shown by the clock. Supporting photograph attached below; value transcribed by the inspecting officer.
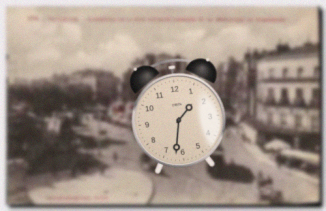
1:32
